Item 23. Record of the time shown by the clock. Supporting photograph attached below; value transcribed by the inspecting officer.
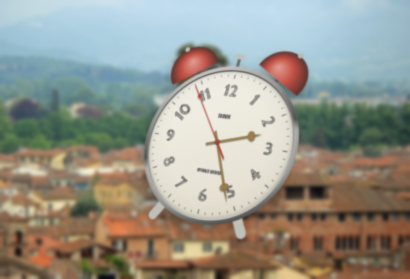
2:25:54
